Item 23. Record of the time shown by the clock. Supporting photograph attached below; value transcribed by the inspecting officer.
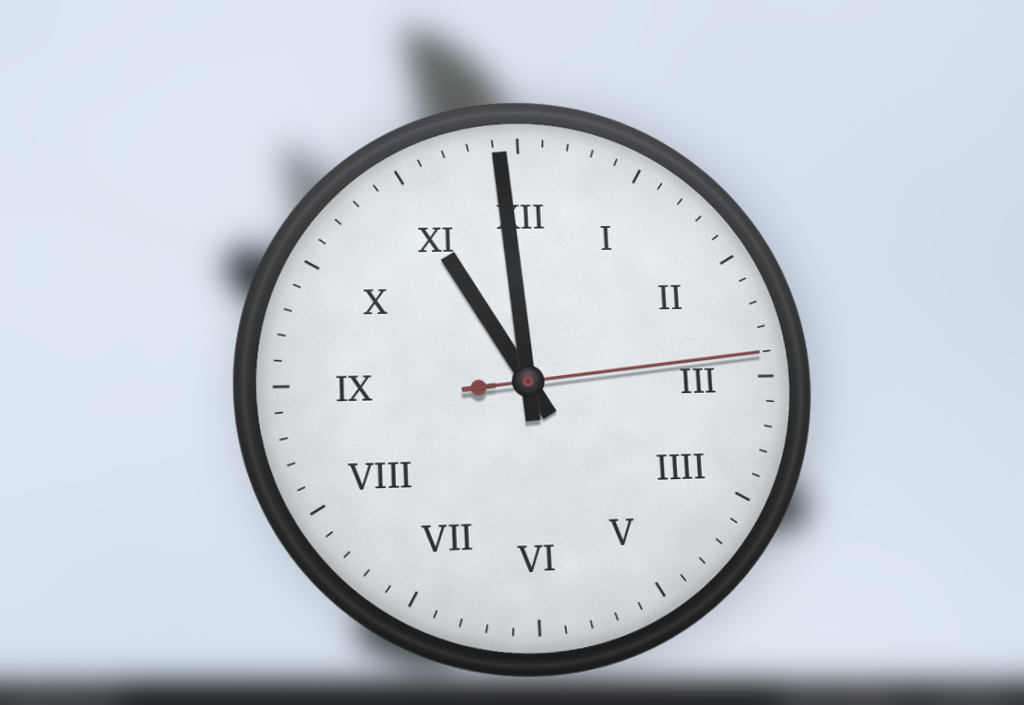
10:59:14
